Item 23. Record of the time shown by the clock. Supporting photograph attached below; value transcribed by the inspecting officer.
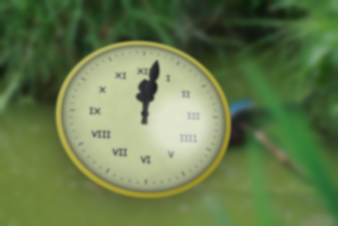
12:02
